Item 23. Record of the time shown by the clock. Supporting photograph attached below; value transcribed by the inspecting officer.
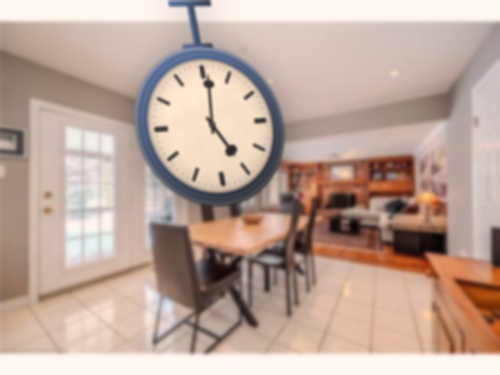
5:01
